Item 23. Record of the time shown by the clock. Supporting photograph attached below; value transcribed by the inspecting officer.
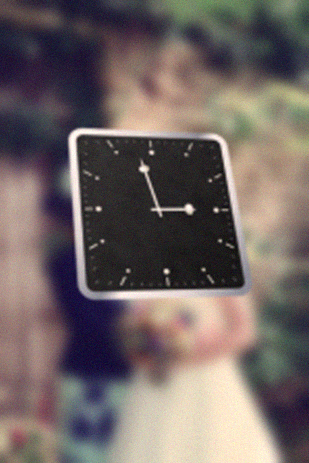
2:58
